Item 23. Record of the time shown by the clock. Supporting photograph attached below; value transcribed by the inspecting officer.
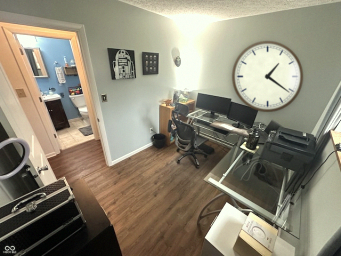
1:21
